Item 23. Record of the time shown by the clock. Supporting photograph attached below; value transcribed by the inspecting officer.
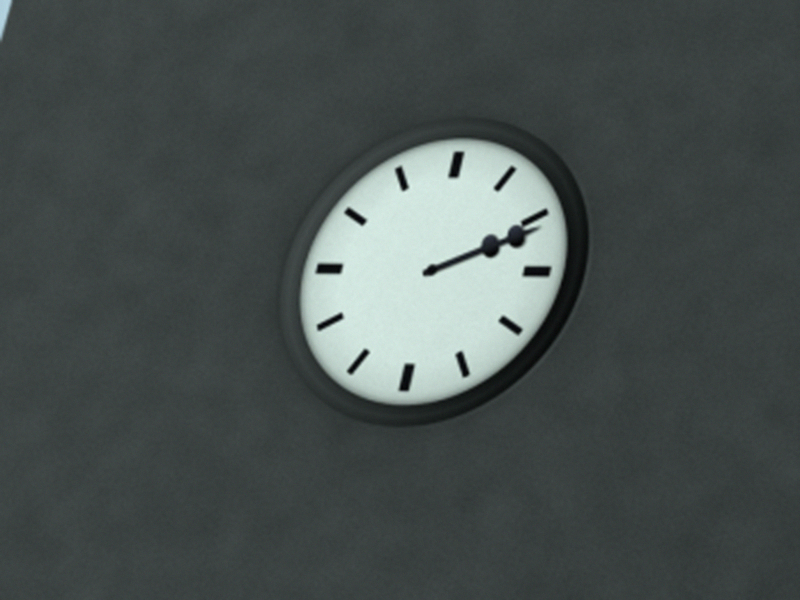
2:11
